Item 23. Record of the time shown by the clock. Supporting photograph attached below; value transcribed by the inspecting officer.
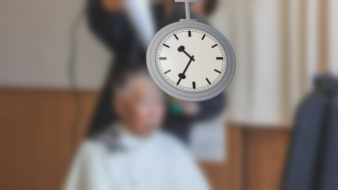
10:35
